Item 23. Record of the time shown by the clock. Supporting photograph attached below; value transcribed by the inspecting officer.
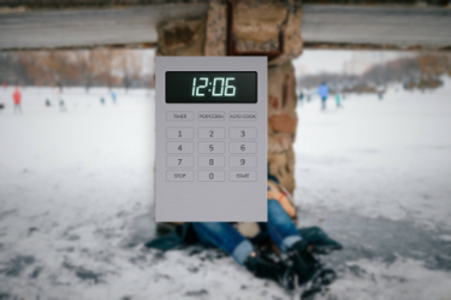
12:06
